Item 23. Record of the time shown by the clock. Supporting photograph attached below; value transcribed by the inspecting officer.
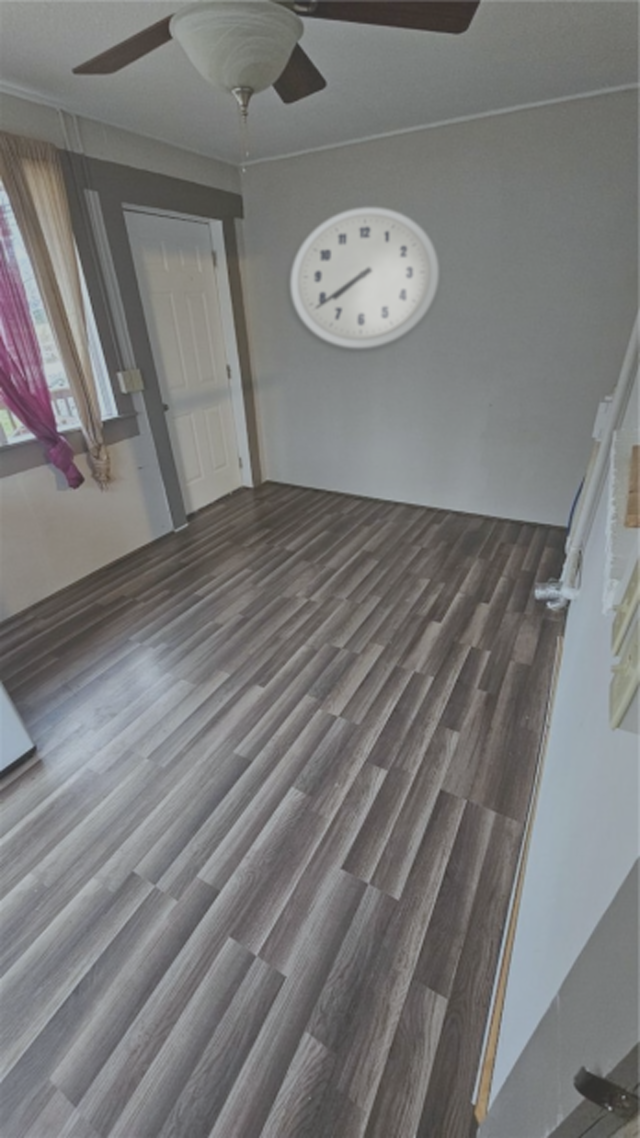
7:39
